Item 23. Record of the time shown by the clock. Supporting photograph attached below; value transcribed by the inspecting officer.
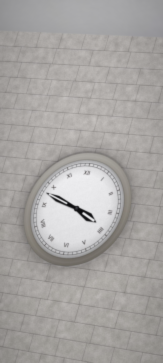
3:48
